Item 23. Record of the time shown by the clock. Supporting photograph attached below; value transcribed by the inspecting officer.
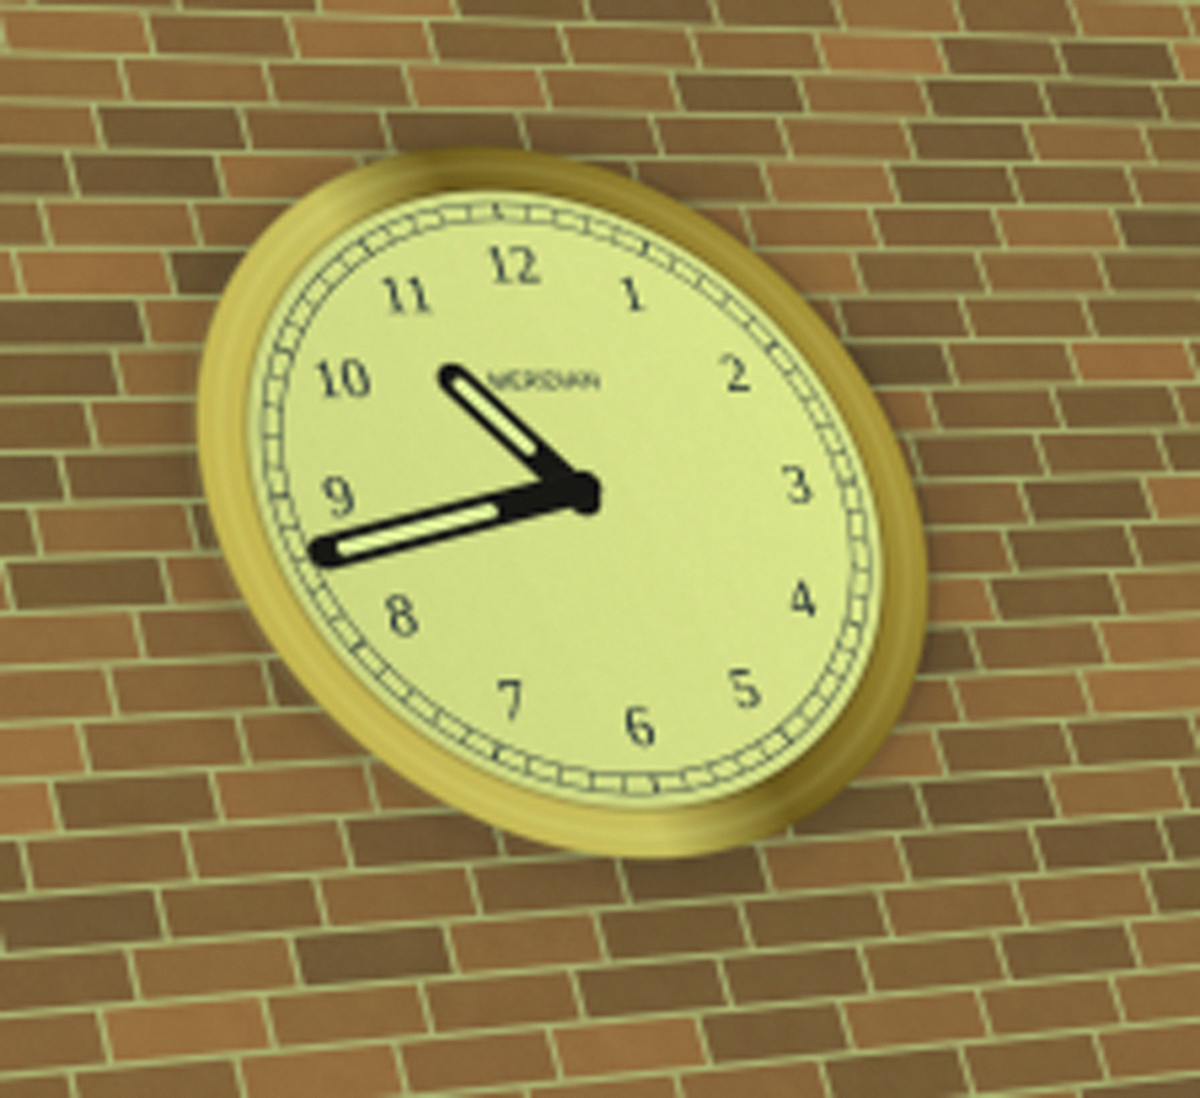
10:43
